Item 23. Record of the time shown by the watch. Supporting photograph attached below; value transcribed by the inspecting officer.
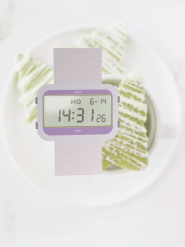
14:31:26
